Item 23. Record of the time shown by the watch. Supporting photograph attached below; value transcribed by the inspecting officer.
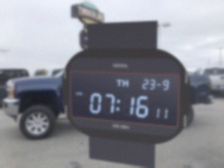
7:16
